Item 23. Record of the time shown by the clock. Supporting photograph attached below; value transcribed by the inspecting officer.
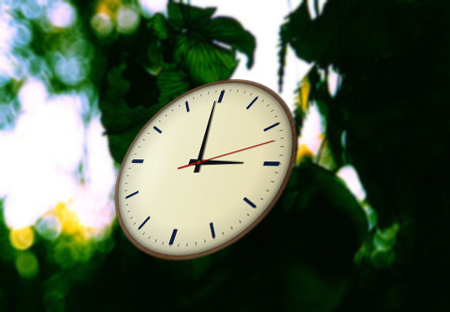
2:59:12
